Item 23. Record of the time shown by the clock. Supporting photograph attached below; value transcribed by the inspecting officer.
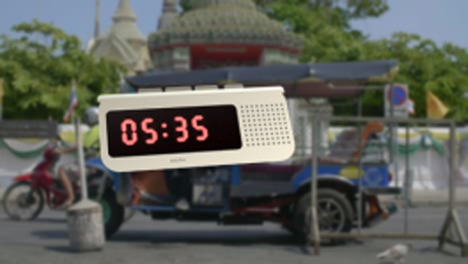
5:35
